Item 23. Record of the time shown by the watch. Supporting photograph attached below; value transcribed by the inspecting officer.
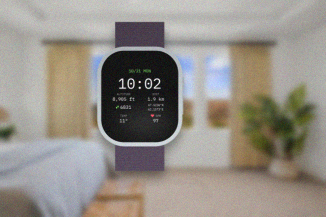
10:02
